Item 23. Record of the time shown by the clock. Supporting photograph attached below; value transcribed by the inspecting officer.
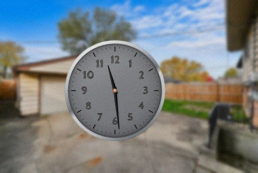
11:29
